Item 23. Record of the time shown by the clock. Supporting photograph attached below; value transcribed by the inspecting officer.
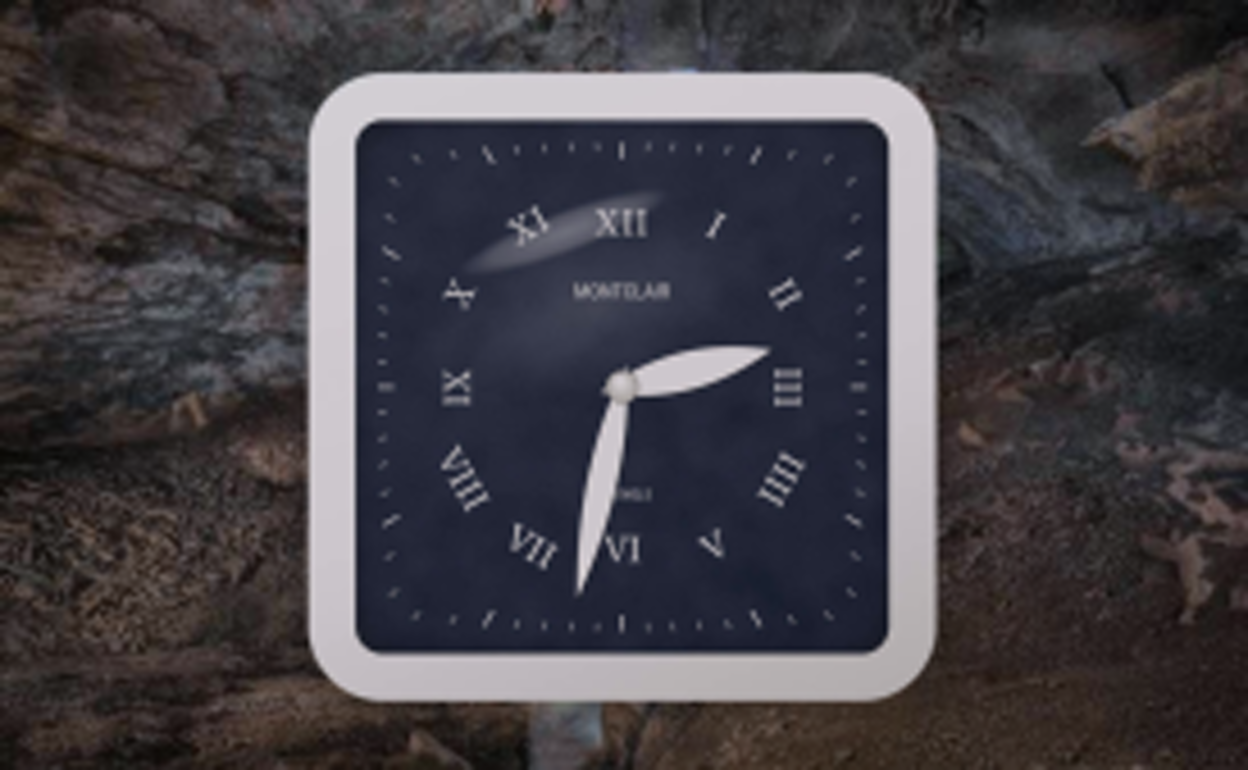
2:32
